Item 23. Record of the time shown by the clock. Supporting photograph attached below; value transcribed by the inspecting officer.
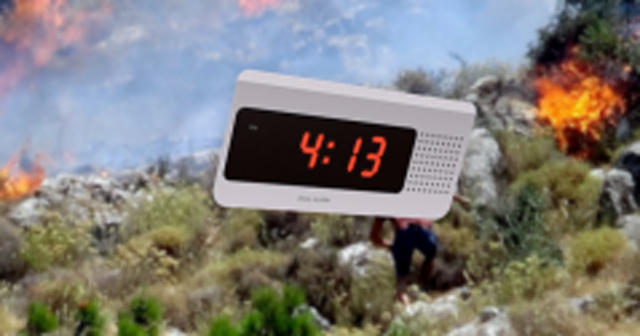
4:13
